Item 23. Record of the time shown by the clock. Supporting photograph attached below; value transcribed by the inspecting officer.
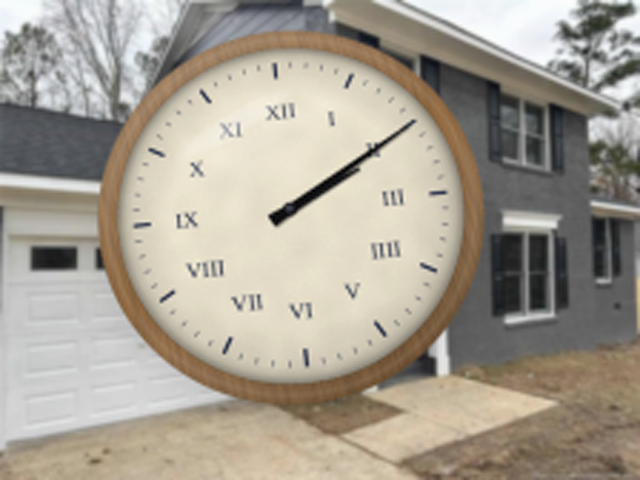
2:10
